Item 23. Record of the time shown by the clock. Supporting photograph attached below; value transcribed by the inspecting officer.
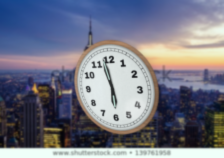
5:58
